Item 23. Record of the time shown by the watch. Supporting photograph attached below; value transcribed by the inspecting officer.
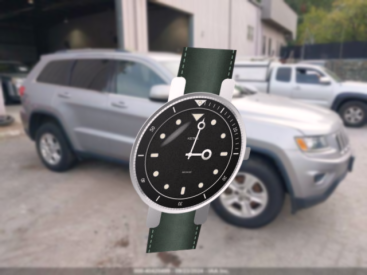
3:02
